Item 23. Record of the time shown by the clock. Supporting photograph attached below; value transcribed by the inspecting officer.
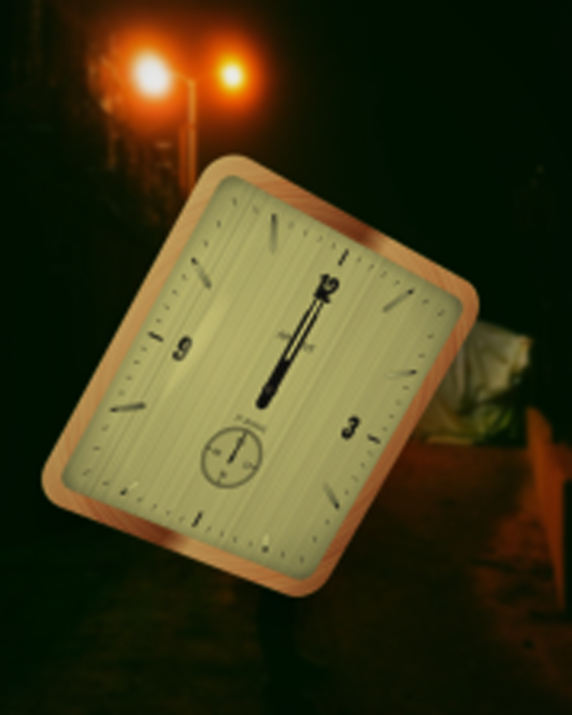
12:00
